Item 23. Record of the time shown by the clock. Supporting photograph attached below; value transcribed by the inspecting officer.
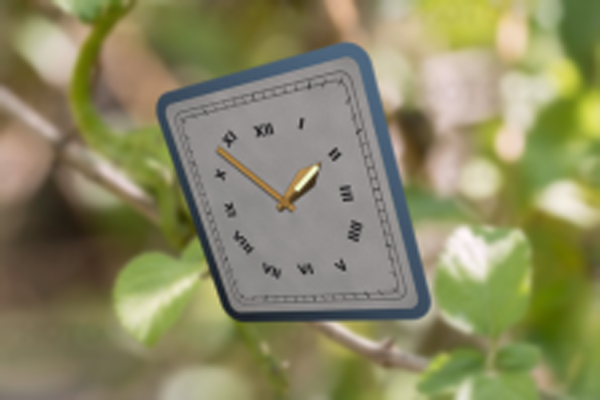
1:53
